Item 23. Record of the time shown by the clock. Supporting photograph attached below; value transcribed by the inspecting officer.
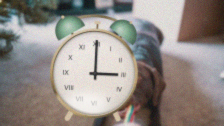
3:00
